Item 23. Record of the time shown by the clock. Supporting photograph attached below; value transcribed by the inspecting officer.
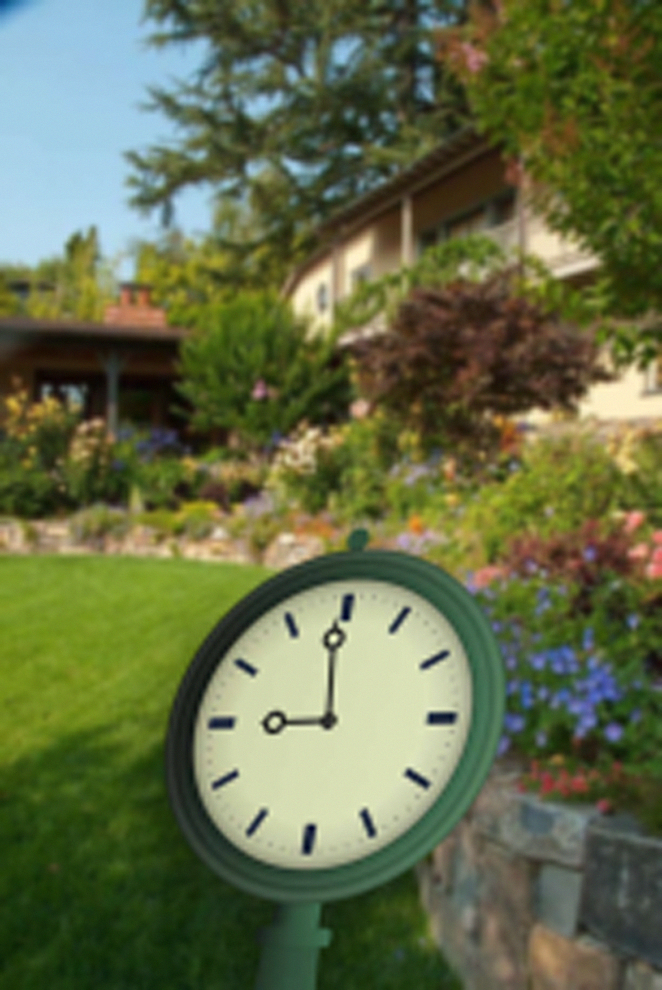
8:59
